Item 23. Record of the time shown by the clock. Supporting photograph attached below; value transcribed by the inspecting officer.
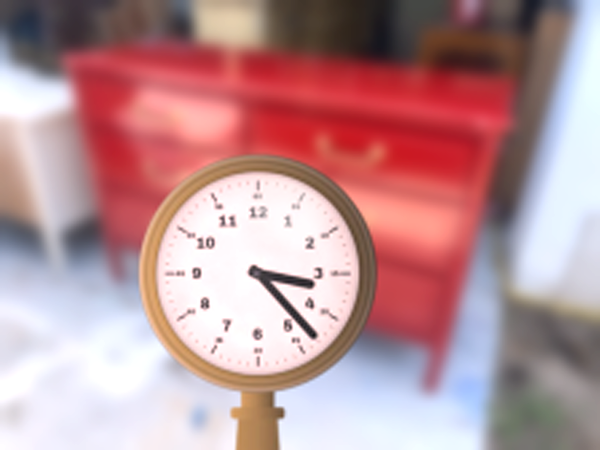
3:23
